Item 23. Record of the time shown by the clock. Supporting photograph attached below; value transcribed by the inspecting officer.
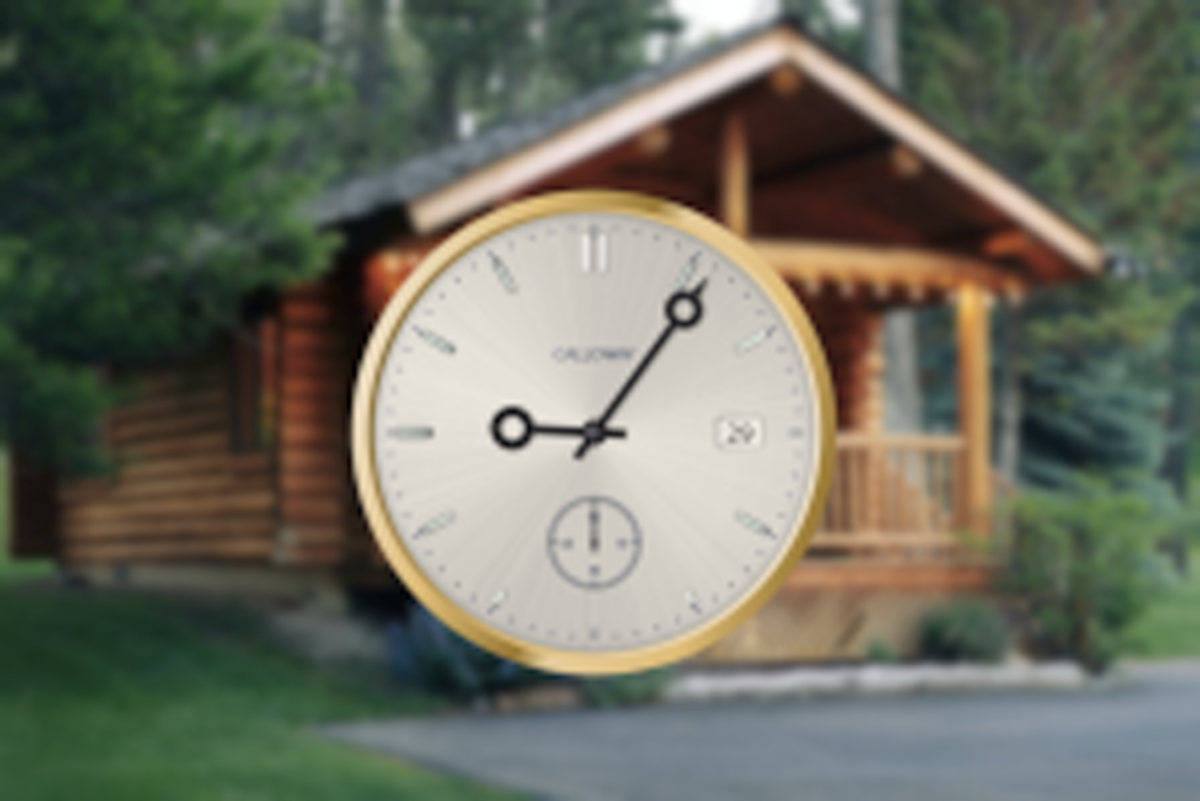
9:06
